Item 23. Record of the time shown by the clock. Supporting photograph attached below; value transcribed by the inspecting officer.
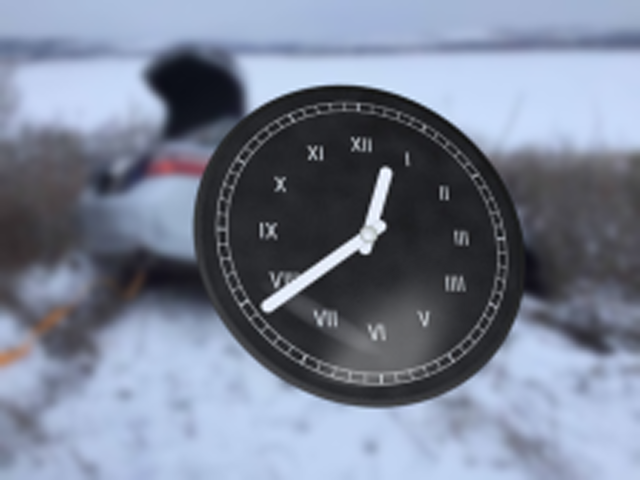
12:39
